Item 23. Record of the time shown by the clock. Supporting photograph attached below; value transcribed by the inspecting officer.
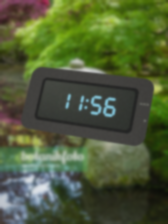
11:56
